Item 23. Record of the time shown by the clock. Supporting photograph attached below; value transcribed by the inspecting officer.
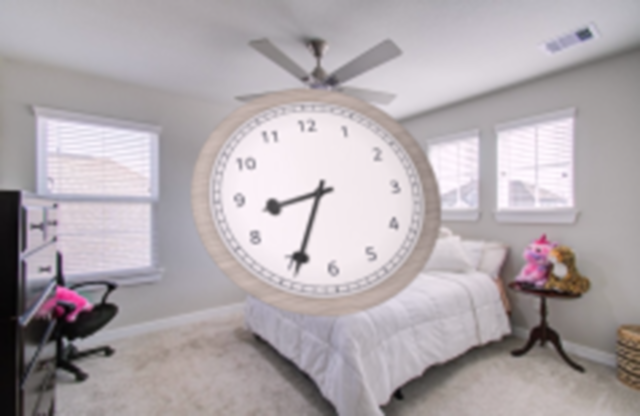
8:34
